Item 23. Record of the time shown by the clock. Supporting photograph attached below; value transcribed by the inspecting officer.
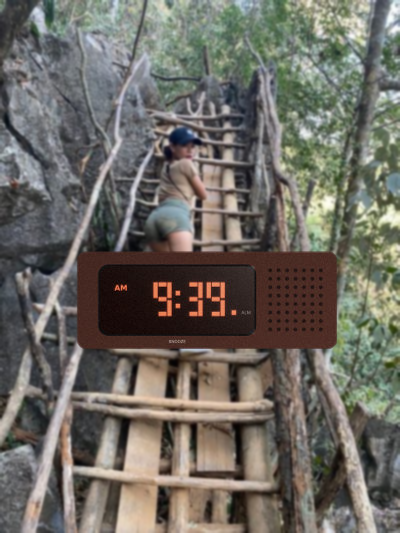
9:39
